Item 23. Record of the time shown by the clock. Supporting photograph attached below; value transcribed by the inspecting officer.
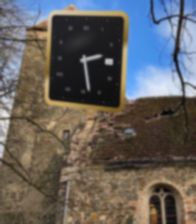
2:28
